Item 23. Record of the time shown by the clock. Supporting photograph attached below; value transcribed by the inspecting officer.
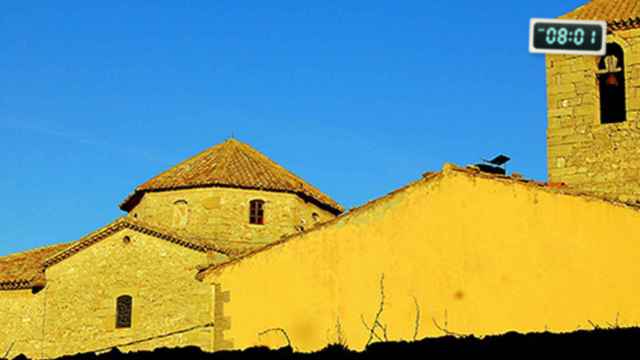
8:01
